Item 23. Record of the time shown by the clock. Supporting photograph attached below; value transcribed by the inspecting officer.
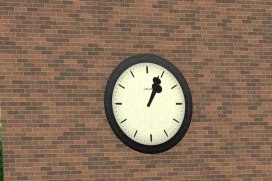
1:04
